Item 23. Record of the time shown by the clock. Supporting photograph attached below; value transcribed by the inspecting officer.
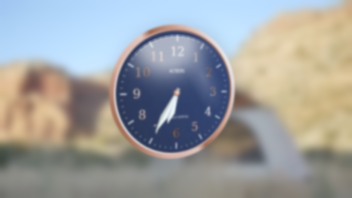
6:35
